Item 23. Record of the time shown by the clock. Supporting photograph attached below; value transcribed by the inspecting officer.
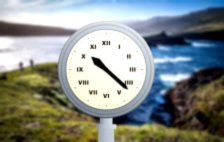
10:22
